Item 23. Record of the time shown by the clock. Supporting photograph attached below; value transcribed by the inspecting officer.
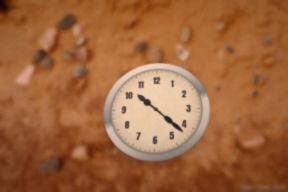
10:22
